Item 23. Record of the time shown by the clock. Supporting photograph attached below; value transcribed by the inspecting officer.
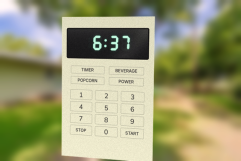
6:37
